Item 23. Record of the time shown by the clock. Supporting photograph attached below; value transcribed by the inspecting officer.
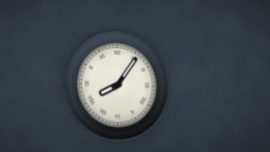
8:06
